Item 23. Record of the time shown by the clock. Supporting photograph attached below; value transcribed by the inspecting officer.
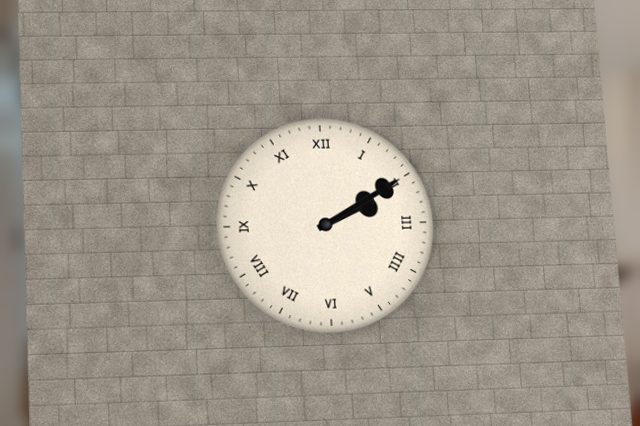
2:10
